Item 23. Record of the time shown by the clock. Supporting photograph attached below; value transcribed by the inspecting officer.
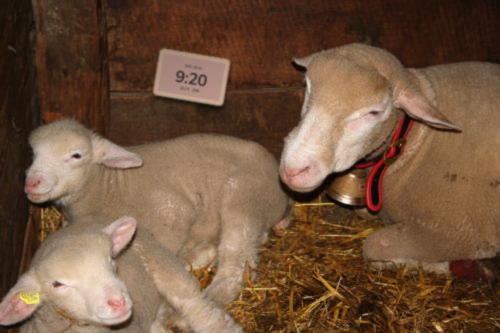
9:20
